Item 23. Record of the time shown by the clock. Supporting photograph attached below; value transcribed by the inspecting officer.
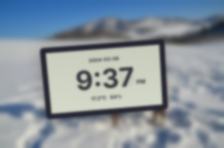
9:37
